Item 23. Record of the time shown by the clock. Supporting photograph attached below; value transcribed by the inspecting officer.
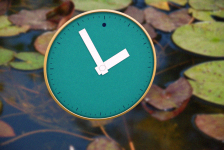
1:55
